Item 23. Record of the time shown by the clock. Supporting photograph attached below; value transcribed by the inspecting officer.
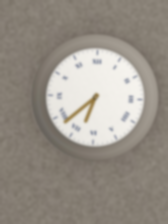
6:38
